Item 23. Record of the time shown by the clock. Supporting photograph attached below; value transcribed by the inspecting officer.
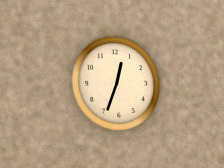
12:34
